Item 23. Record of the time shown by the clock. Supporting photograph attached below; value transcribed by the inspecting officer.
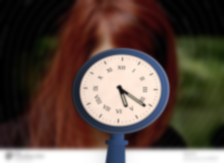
5:21
